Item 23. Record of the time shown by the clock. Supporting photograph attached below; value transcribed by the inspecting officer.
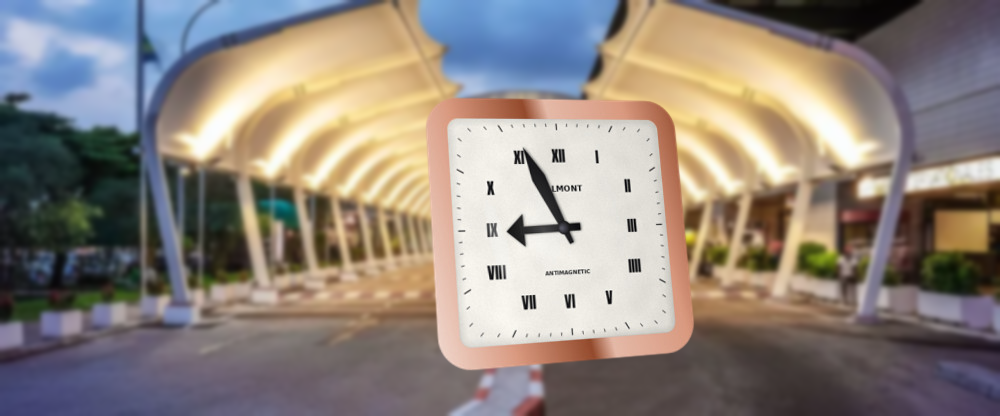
8:56
